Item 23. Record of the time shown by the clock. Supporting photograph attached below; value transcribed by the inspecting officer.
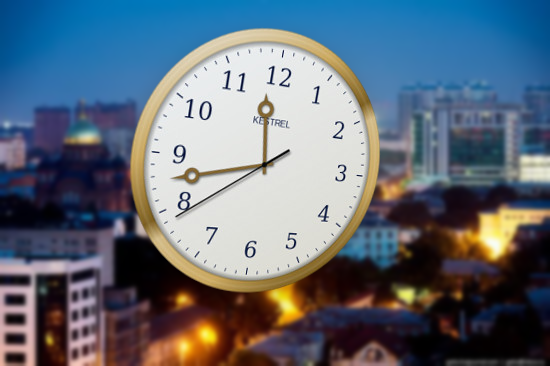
11:42:39
